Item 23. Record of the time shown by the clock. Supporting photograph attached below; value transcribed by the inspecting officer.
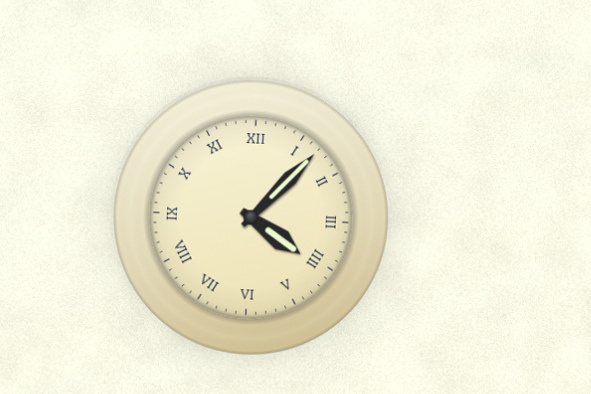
4:07
